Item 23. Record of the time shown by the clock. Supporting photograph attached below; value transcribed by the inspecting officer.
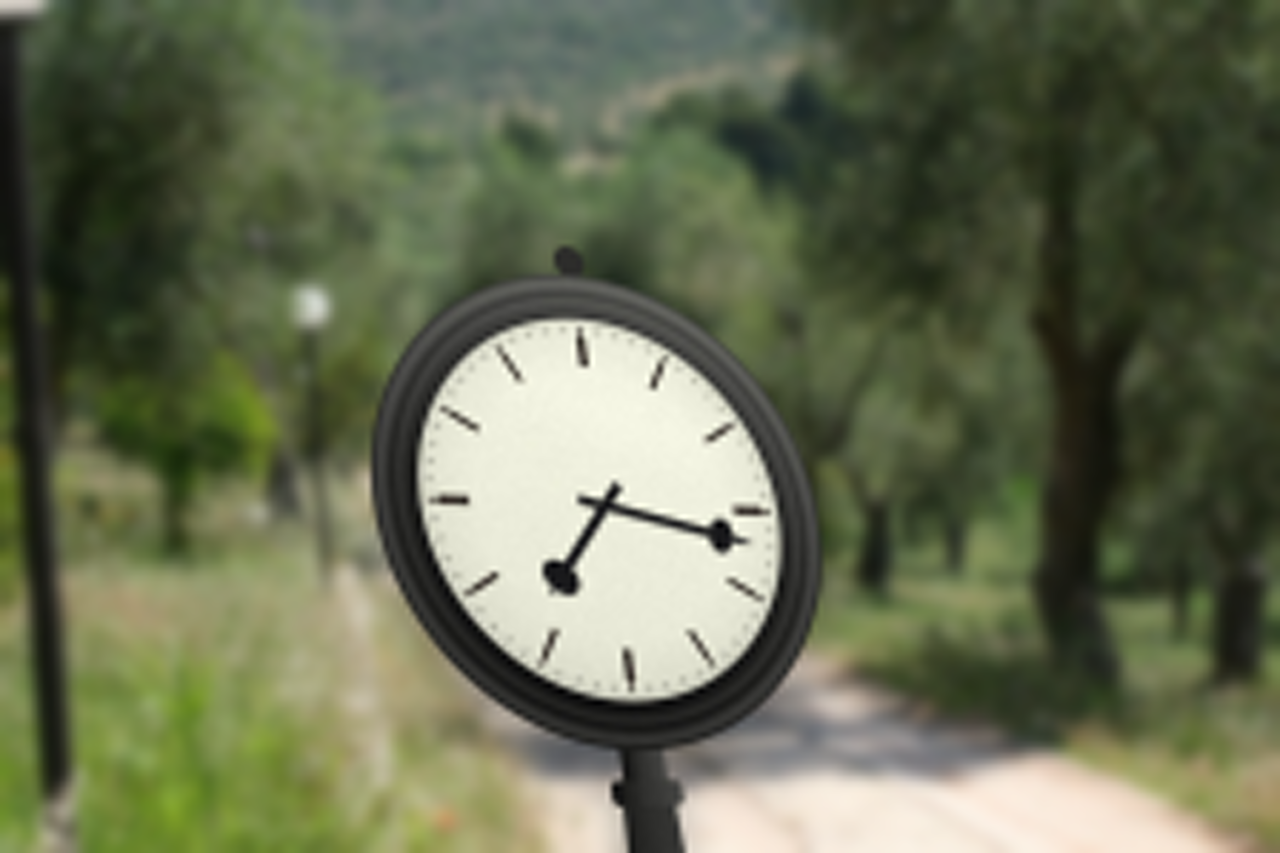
7:17
